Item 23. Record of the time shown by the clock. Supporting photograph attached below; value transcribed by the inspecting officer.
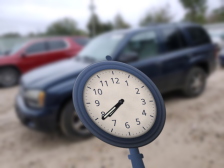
7:39
